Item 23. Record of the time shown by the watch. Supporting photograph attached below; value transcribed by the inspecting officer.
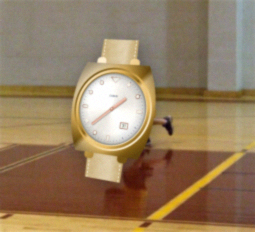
1:38
